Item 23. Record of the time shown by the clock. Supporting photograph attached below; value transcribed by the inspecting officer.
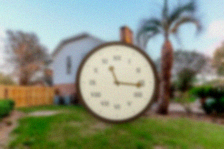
11:16
